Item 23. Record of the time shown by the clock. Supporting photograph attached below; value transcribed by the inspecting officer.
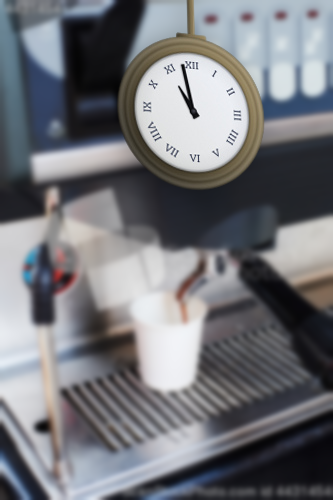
10:58
